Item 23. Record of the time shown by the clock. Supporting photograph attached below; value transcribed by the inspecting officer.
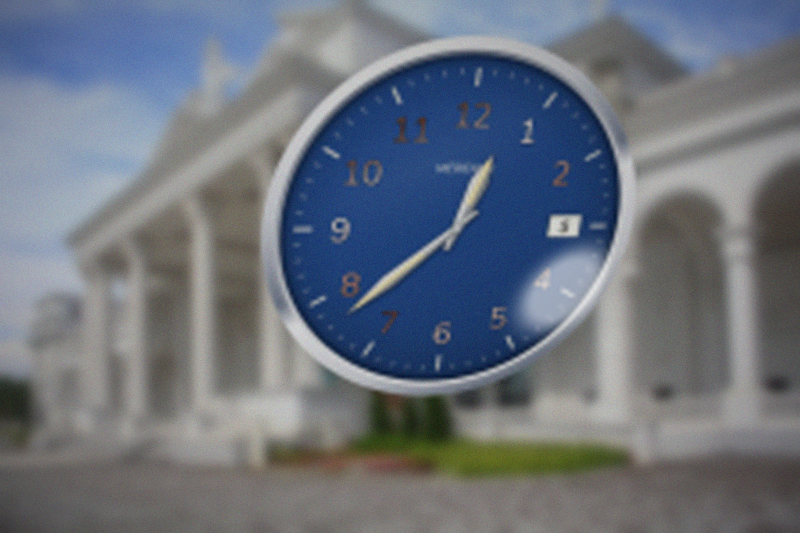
12:38
